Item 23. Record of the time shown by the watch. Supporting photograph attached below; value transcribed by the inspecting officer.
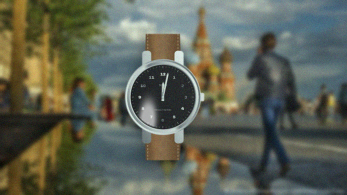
12:02
